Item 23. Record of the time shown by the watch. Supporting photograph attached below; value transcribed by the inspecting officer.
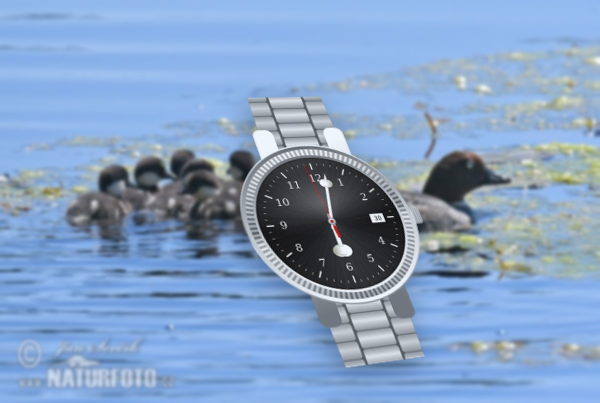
6:01:59
